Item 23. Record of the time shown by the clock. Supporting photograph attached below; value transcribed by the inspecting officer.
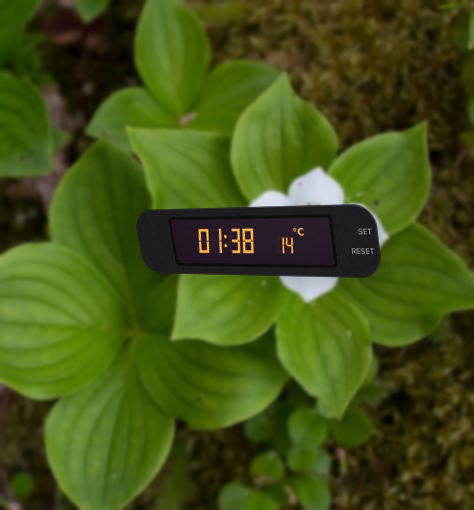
1:38
